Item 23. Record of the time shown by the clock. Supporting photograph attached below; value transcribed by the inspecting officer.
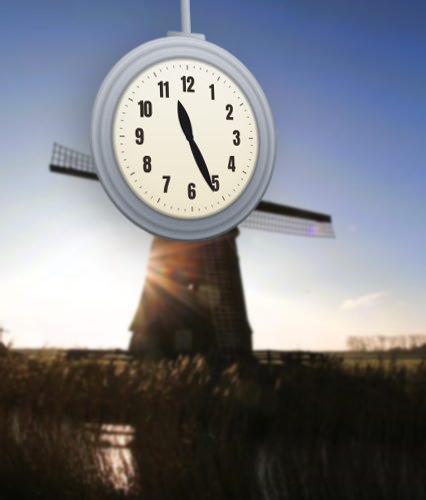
11:26
